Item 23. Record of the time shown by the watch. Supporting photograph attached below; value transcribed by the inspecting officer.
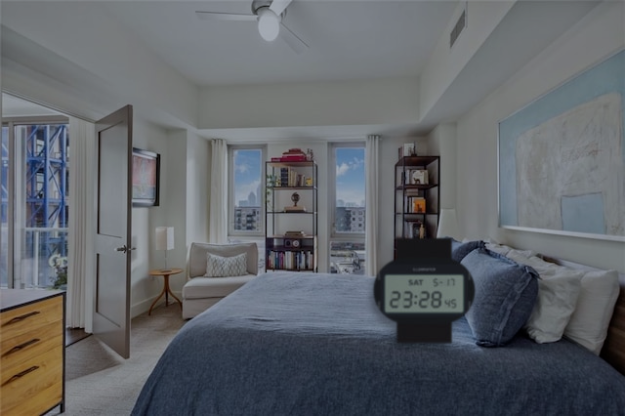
23:28
